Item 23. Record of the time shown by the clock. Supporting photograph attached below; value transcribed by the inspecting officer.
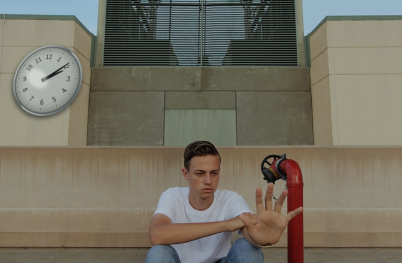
2:09
